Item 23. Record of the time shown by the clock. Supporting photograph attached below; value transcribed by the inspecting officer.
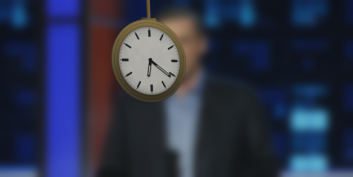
6:21
